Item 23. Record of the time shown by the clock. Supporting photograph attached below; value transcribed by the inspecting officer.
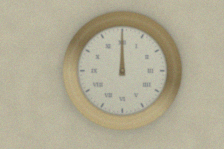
12:00
